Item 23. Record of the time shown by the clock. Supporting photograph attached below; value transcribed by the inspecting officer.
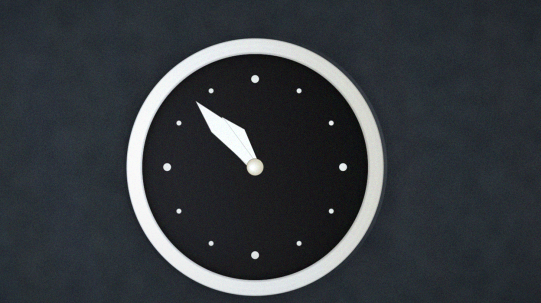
10:53
